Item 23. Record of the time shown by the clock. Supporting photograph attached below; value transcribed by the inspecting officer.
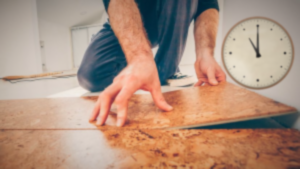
11:00
